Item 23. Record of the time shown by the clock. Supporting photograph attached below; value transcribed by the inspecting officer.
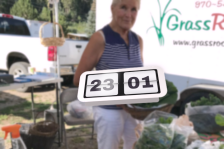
23:01
